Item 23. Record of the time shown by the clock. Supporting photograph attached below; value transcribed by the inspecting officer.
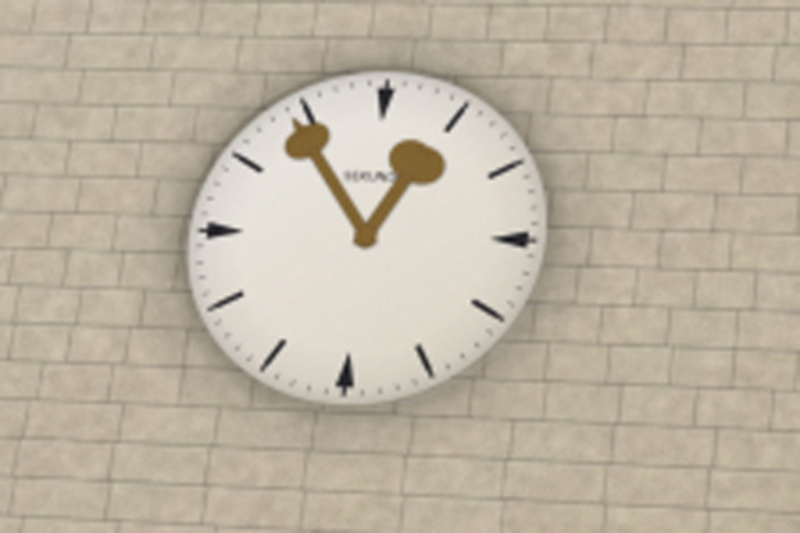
12:54
